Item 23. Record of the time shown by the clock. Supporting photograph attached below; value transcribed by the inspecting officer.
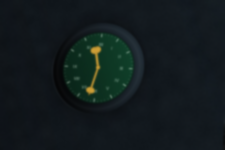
11:32
